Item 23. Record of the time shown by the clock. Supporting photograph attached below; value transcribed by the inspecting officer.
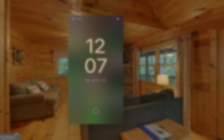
12:07
